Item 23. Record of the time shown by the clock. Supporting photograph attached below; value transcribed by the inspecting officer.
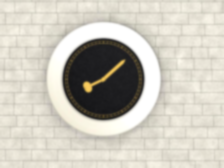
8:08
